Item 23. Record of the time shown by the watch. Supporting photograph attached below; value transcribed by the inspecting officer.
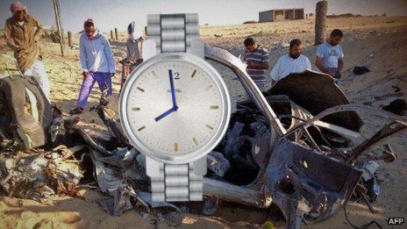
7:59
